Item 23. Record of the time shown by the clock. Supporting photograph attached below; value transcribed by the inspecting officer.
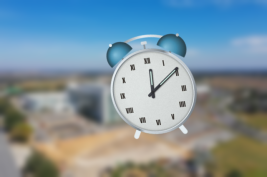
12:09
